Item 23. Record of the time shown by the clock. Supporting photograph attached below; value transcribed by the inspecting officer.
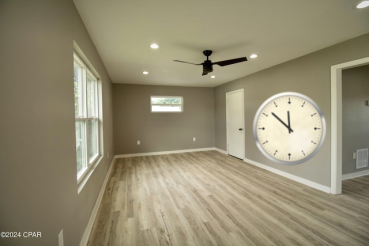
11:52
